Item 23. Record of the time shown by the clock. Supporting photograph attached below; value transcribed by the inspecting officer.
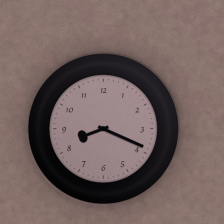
8:19
